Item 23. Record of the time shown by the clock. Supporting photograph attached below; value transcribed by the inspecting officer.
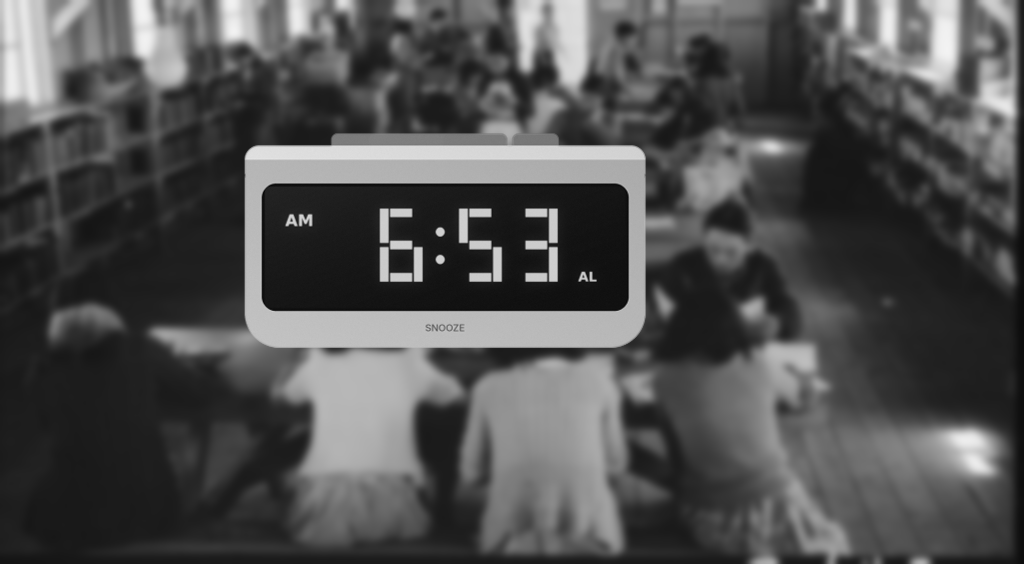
6:53
